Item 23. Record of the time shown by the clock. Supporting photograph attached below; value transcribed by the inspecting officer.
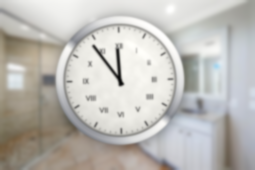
11:54
